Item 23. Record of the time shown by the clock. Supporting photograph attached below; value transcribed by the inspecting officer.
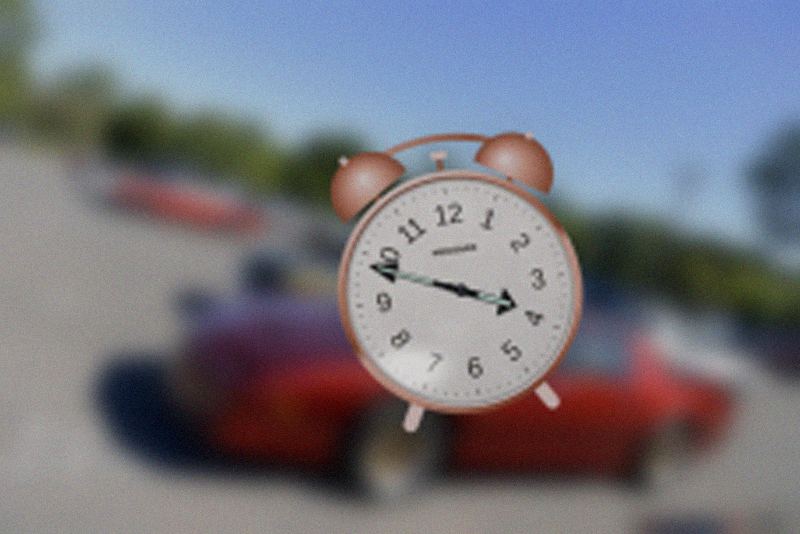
3:49
